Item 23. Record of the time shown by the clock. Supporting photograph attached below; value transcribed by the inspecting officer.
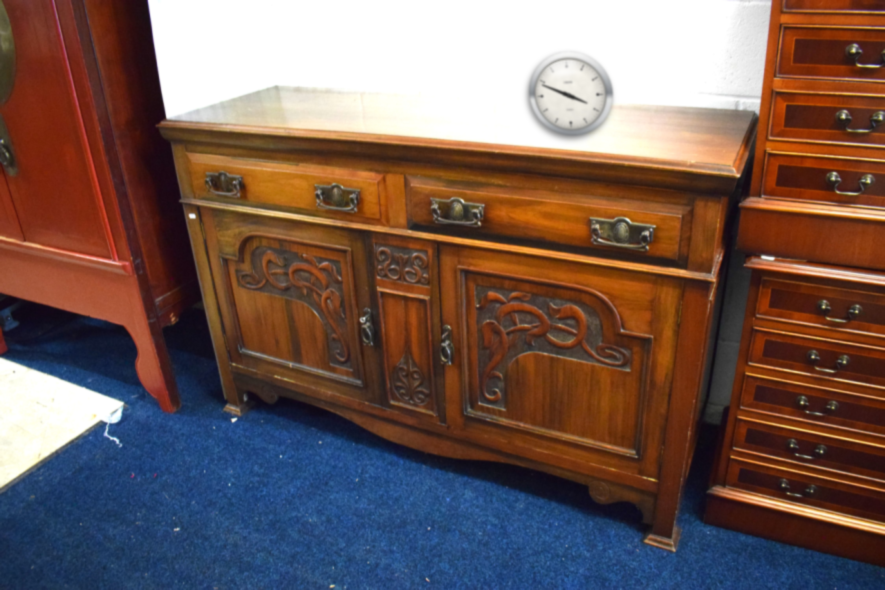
3:49
